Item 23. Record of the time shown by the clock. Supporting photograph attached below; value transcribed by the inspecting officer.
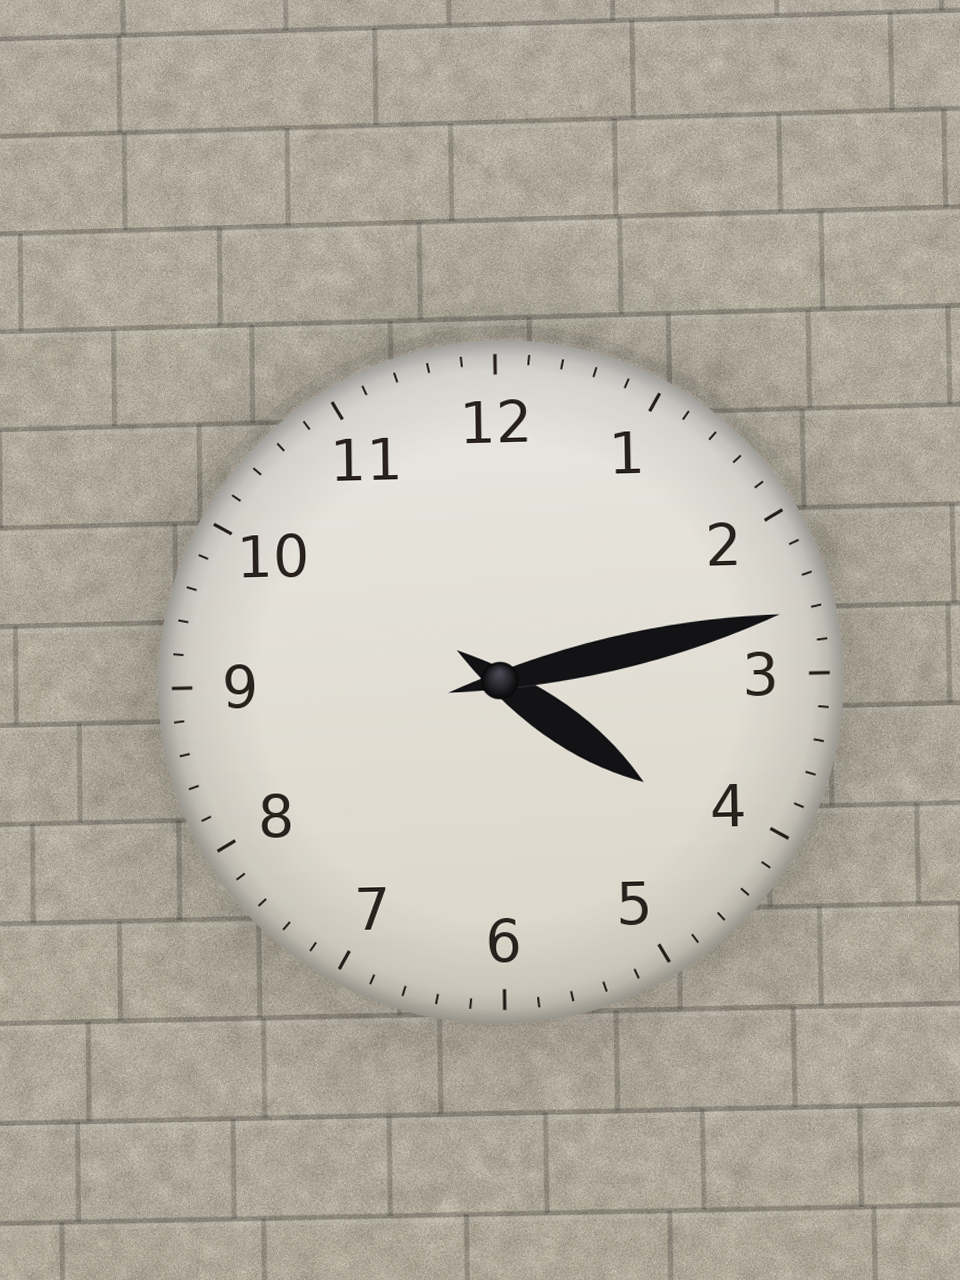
4:13
